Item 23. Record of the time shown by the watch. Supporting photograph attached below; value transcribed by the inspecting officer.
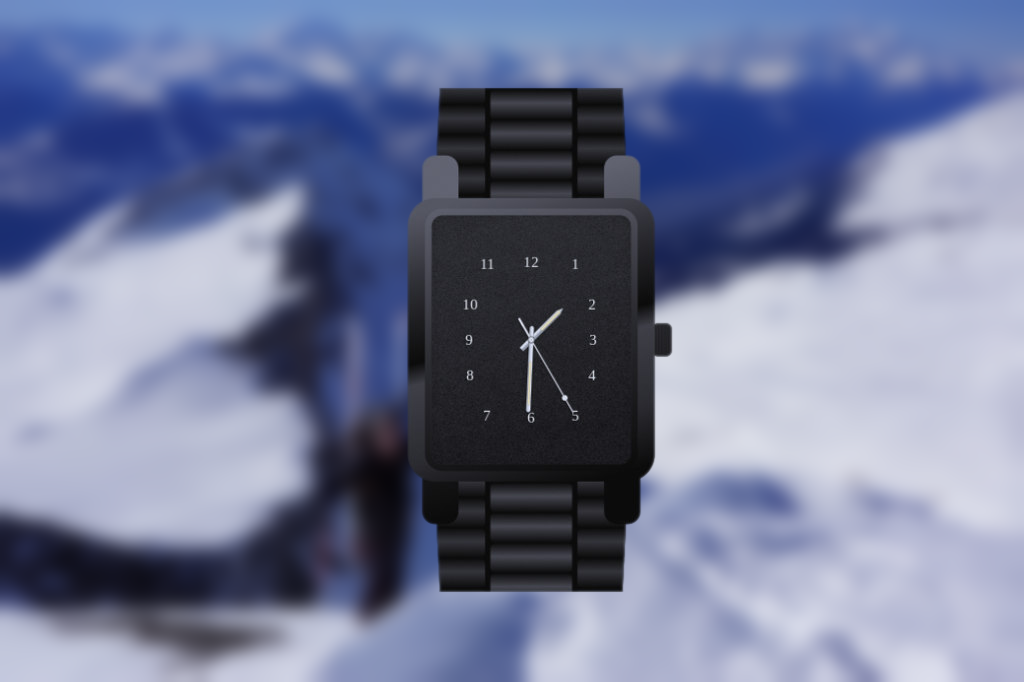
1:30:25
